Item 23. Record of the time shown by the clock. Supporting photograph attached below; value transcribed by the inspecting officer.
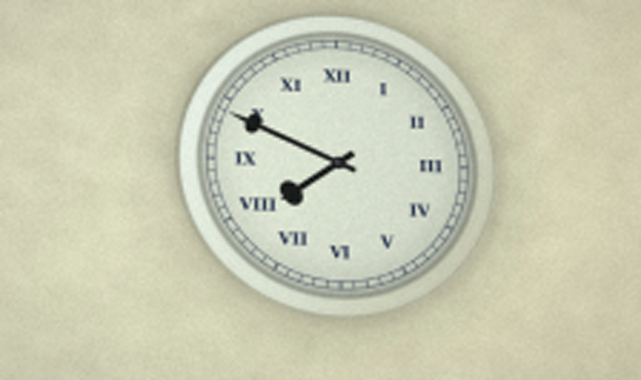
7:49
